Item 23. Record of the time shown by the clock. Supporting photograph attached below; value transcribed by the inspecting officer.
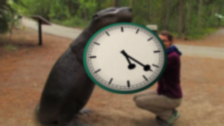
5:22
